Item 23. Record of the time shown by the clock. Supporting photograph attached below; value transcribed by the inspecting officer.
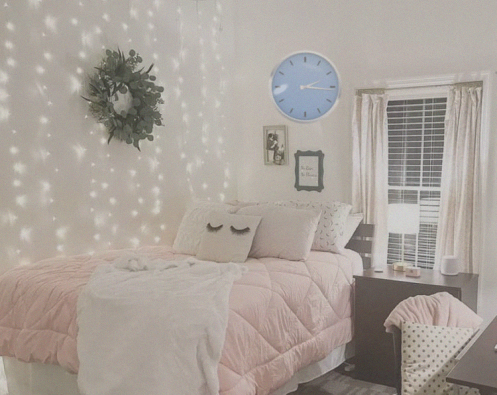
2:16
